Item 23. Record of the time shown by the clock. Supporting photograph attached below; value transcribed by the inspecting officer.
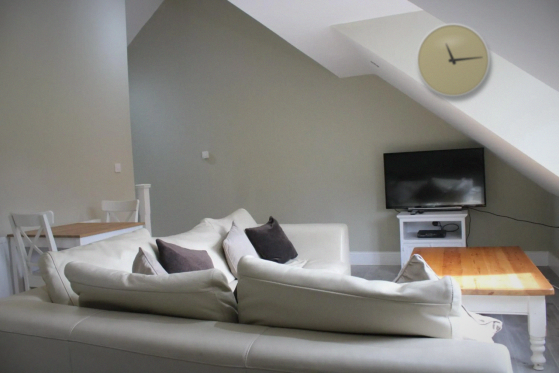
11:14
